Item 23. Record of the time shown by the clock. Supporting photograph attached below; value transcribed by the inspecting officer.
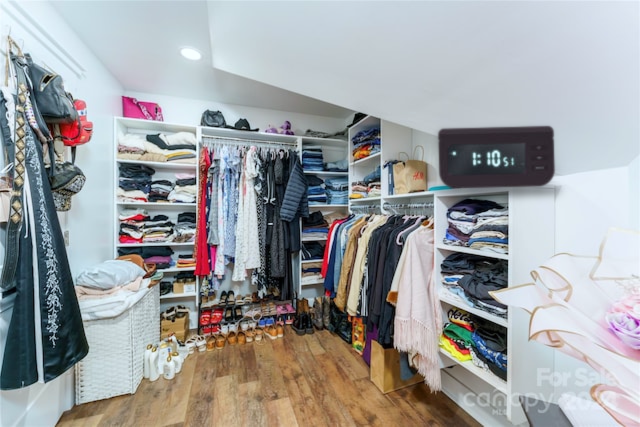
1:10
